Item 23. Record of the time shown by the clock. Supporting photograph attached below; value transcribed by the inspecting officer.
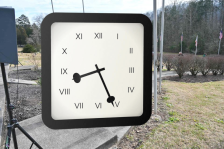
8:26
